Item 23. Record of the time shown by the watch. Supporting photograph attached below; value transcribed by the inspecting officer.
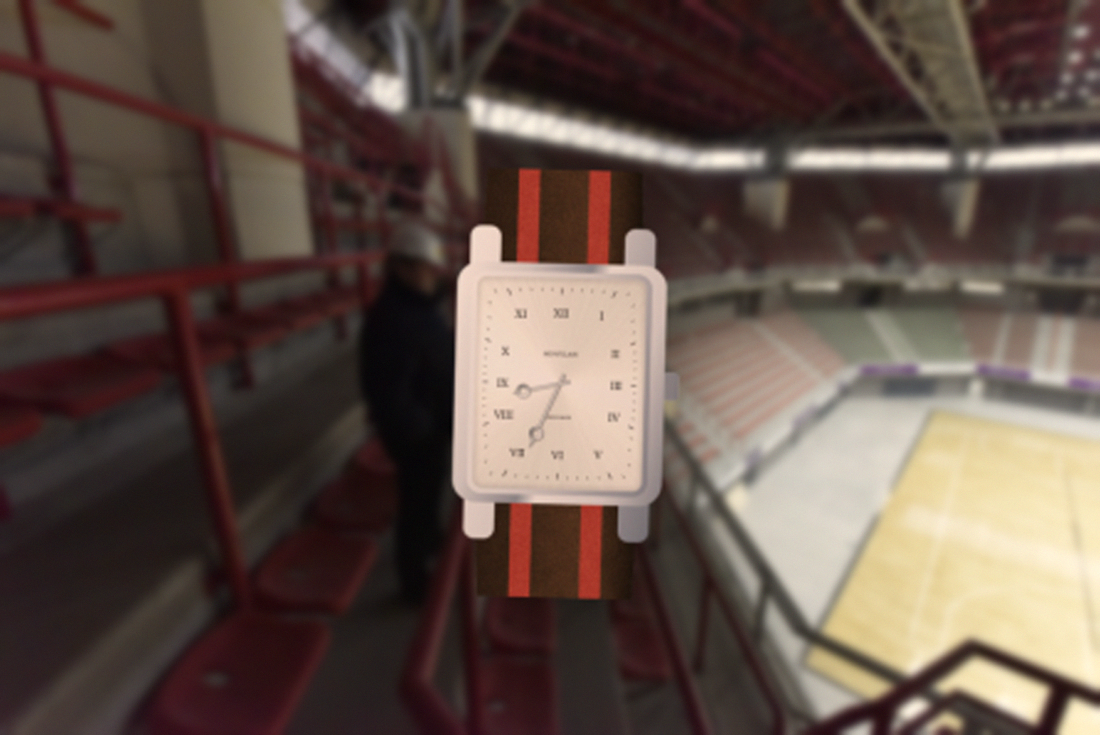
8:34
